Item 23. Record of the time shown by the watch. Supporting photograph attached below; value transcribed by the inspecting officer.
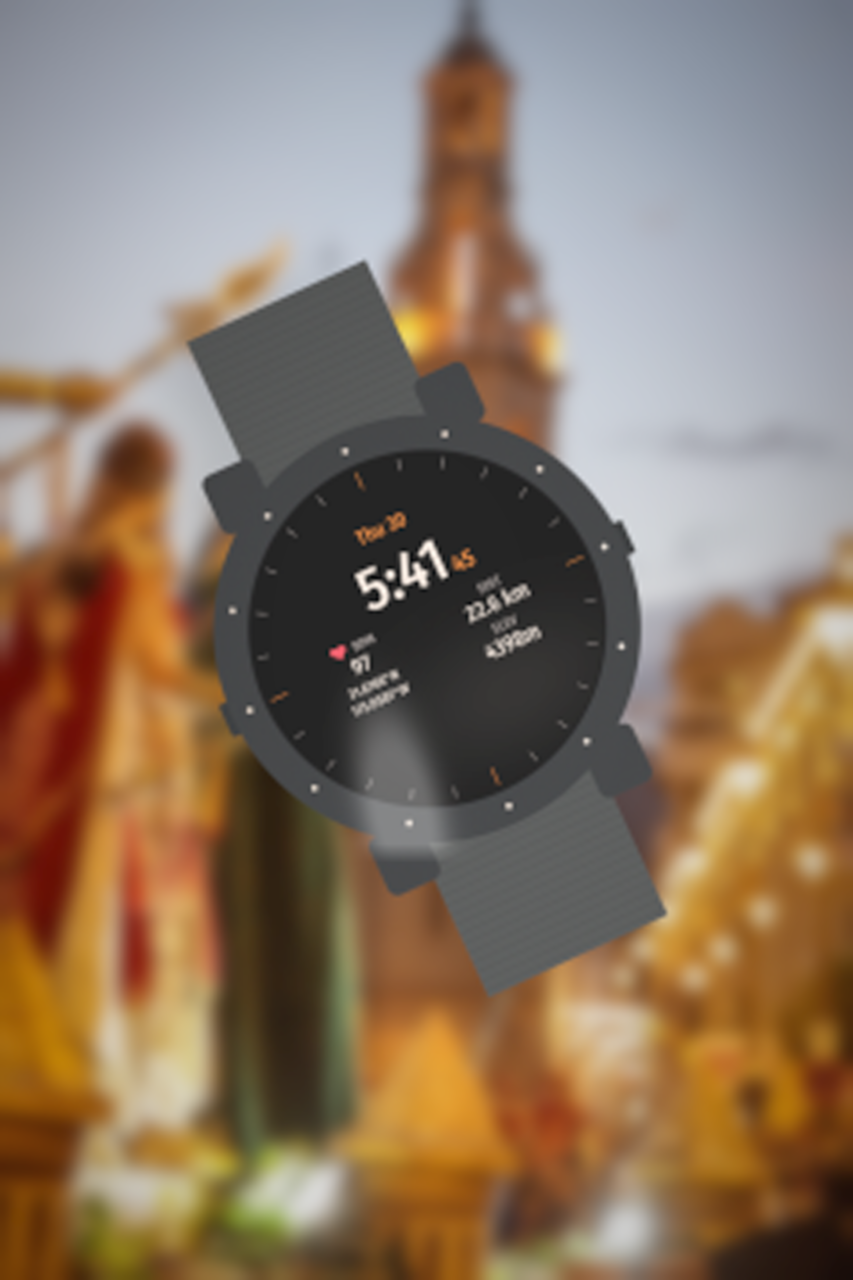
5:41
